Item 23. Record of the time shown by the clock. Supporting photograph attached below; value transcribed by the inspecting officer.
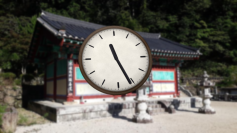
11:26
